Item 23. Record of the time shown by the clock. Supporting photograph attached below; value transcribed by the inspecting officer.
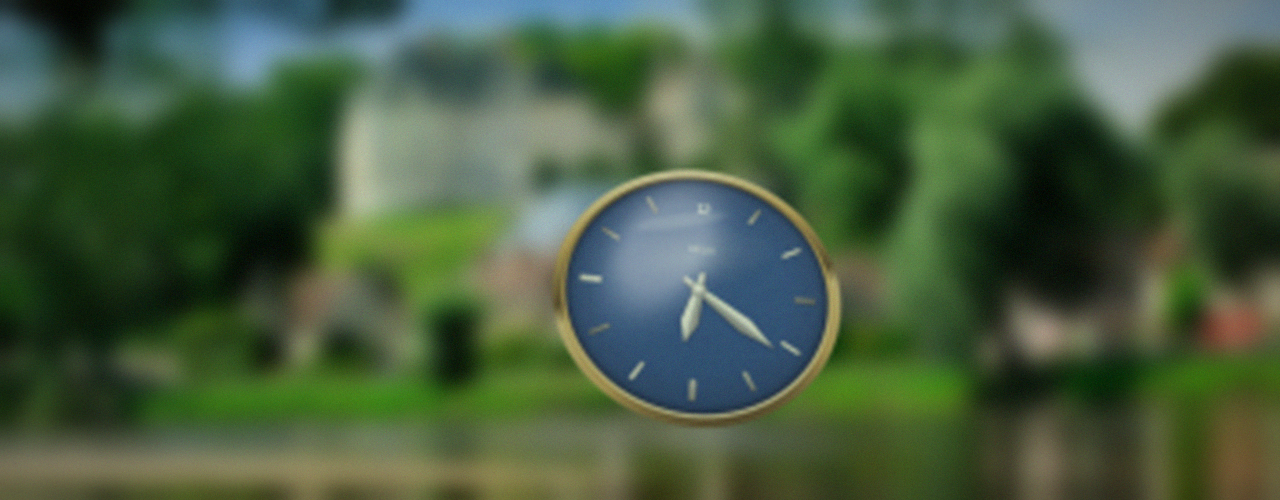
6:21
